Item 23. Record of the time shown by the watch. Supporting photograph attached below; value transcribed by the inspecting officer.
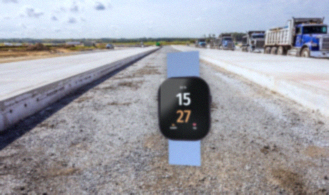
15:27
